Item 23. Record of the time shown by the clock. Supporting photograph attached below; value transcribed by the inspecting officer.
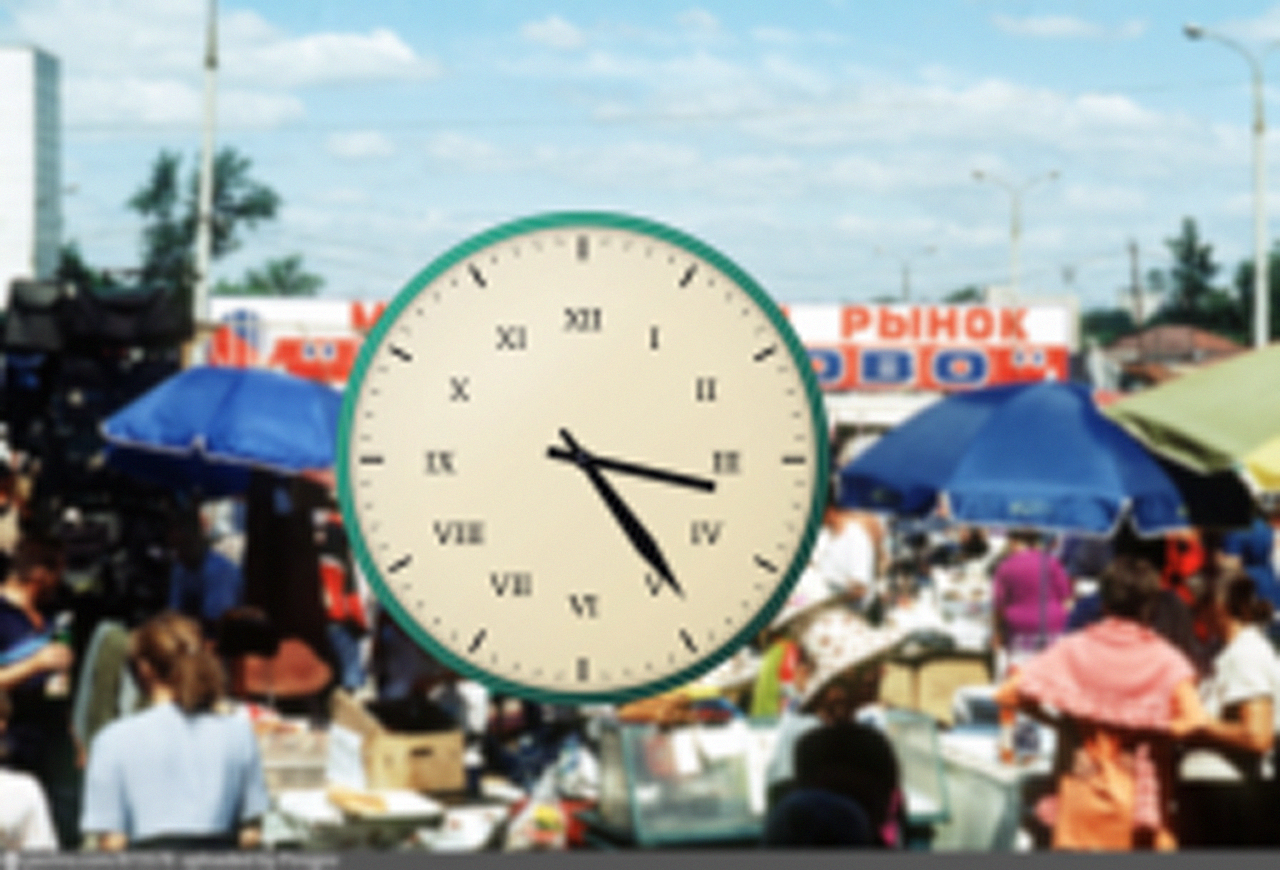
3:24
